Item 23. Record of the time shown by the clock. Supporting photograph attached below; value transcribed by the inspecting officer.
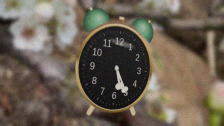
5:25
